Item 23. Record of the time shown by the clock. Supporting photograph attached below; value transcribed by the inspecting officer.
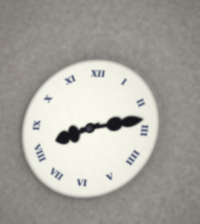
8:13
